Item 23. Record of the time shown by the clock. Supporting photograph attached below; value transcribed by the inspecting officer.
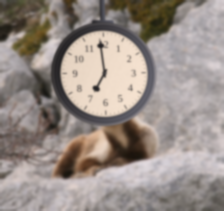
6:59
